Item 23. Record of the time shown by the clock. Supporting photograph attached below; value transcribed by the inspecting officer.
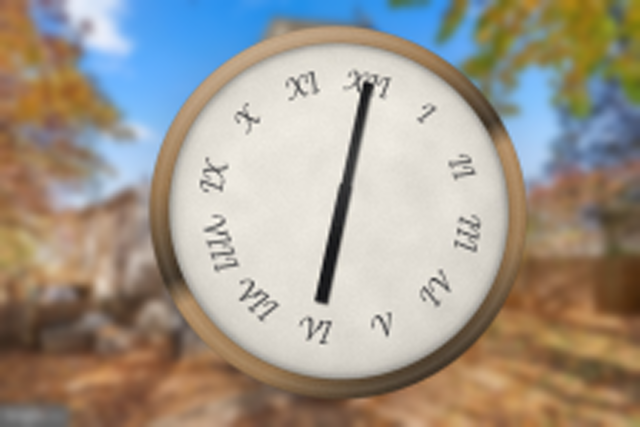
6:00
